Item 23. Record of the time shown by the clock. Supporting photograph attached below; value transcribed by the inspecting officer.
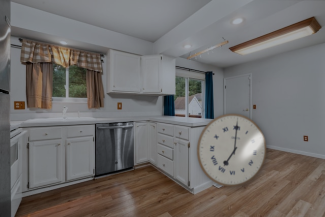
7:00
